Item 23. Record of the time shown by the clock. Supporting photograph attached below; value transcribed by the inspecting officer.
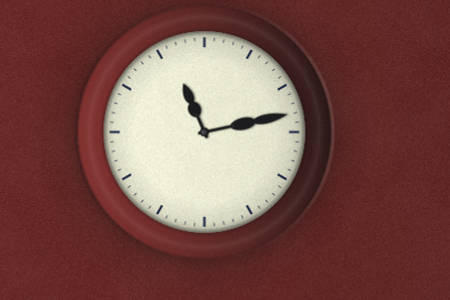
11:13
